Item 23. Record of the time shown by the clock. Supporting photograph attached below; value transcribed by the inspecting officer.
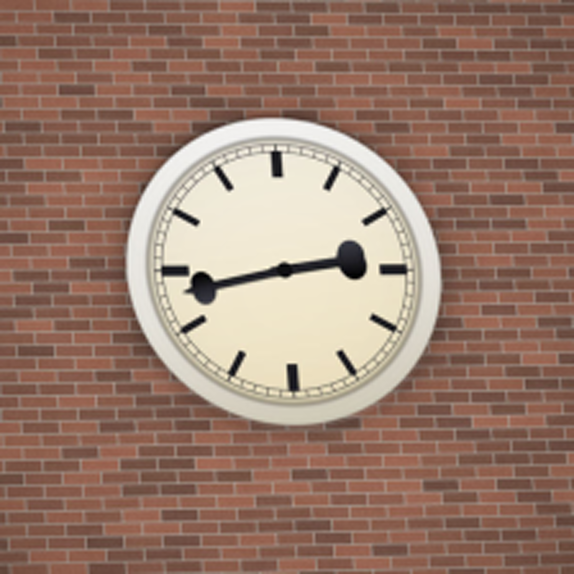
2:43
